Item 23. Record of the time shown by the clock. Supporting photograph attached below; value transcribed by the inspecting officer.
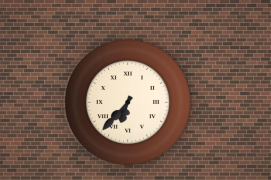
6:37
